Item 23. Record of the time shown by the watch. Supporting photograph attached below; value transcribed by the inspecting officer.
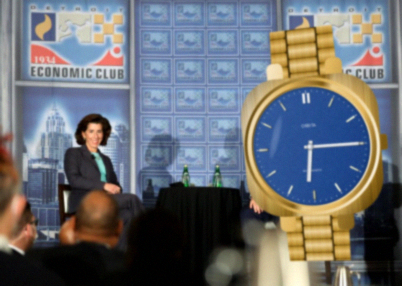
6:15
